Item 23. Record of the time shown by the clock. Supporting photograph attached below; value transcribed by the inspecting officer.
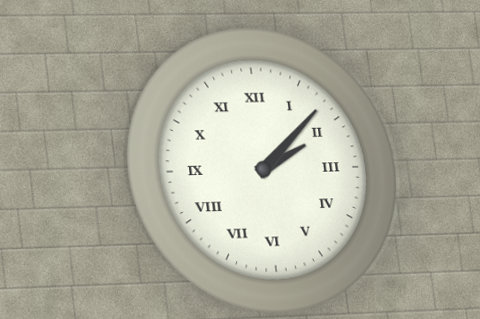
2:08
